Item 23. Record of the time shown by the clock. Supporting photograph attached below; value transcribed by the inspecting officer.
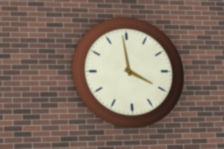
3:59
